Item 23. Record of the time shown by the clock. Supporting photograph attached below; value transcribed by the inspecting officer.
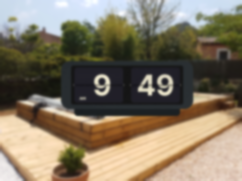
9:49
